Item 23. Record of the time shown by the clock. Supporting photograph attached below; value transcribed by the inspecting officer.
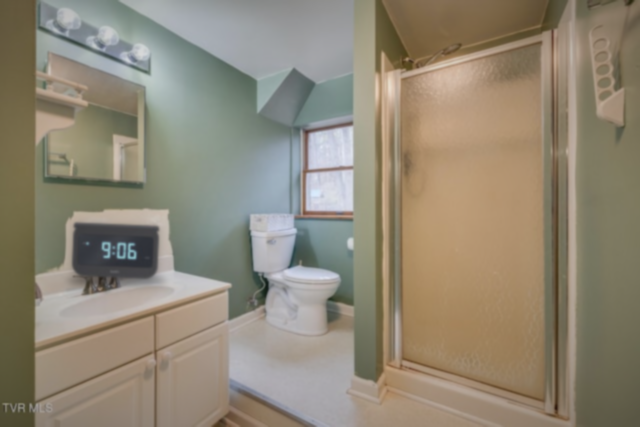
9:06
